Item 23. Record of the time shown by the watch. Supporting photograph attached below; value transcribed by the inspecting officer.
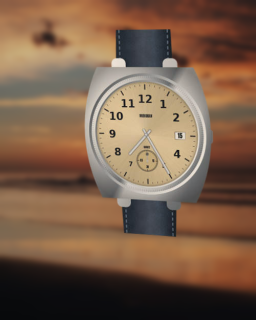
7:25
